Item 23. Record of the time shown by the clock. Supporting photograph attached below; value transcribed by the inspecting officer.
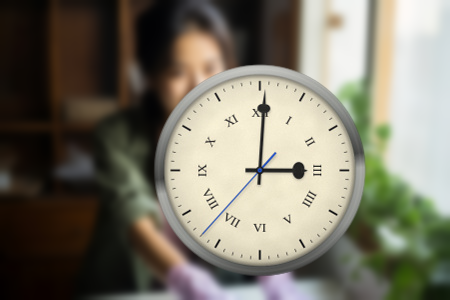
3:00:37
